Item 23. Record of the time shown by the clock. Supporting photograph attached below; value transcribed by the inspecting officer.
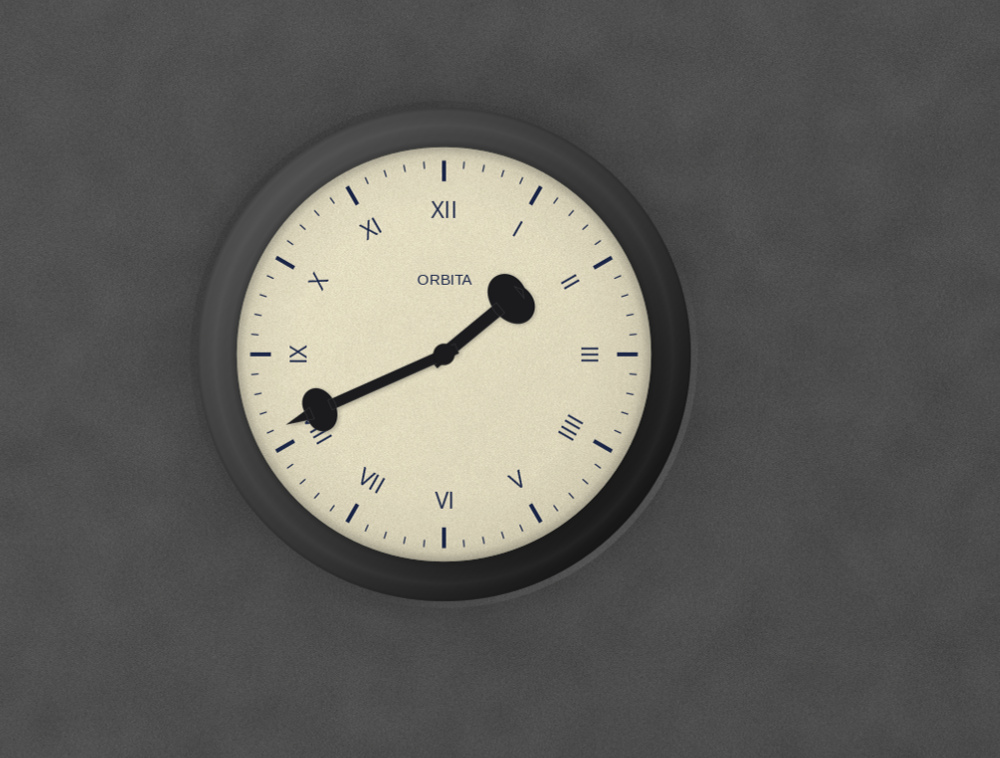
1:41
